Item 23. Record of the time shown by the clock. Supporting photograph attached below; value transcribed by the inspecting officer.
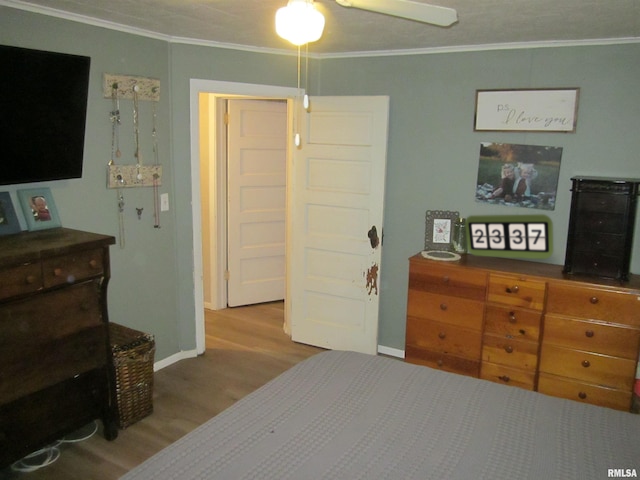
23:37
